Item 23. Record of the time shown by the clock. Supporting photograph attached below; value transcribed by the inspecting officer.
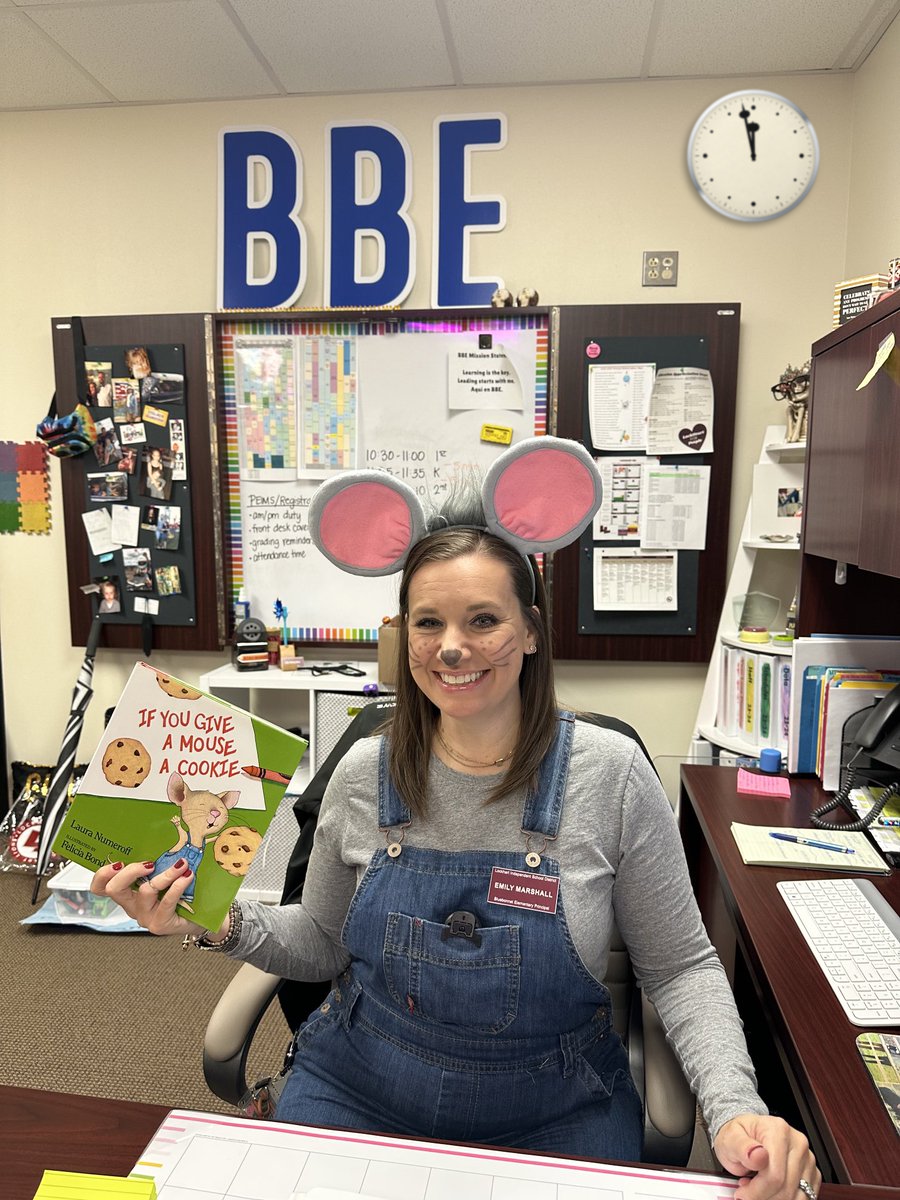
11:58
